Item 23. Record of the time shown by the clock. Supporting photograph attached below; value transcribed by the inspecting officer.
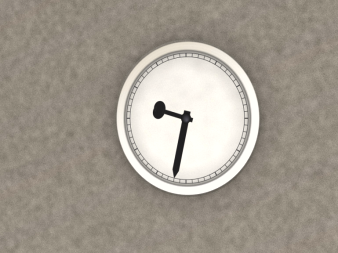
9:32
